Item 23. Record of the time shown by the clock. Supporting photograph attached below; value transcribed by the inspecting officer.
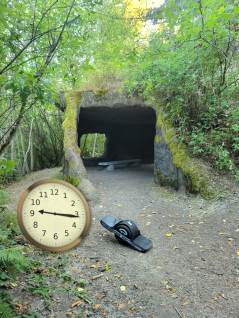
9:16
